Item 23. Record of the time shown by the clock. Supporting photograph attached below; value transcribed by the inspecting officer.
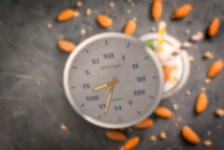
8:34
